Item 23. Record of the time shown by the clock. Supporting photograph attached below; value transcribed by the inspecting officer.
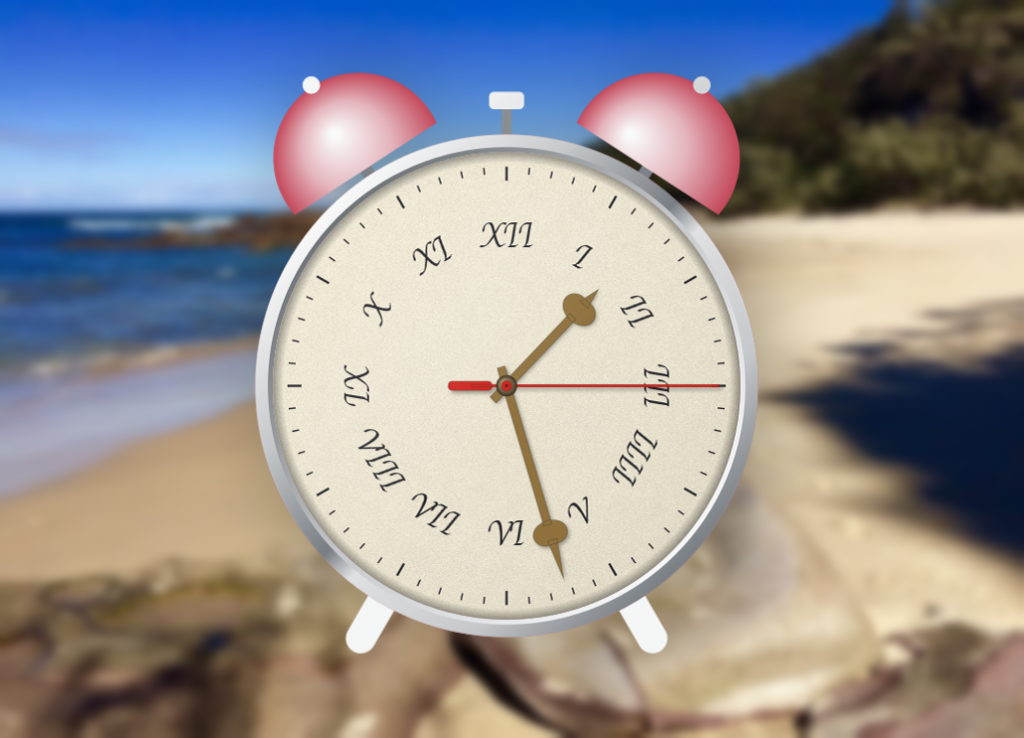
1:27:15
